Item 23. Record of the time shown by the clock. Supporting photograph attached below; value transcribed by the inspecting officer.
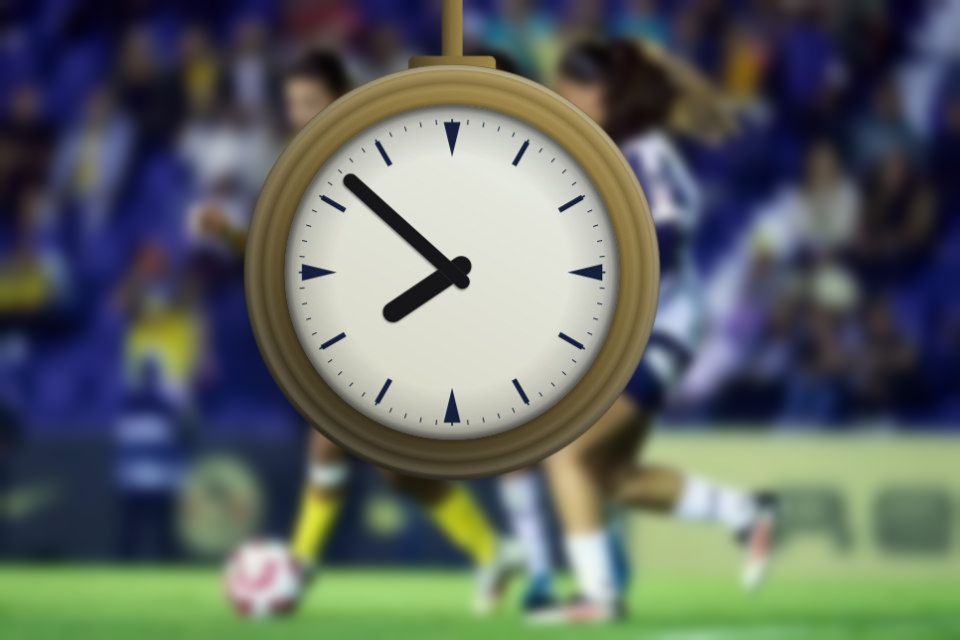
7:52
